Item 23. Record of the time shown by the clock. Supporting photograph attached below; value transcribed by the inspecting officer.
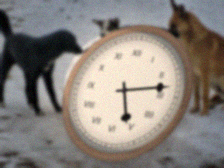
5:13
